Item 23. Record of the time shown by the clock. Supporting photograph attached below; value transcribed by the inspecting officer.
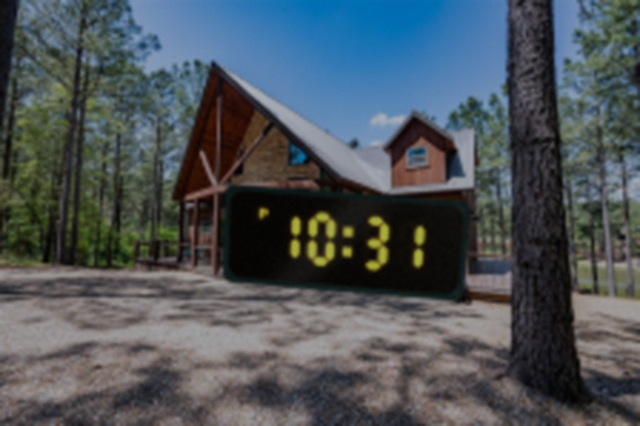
10:31
